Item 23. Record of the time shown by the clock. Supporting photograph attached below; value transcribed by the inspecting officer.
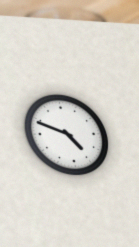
4:49
